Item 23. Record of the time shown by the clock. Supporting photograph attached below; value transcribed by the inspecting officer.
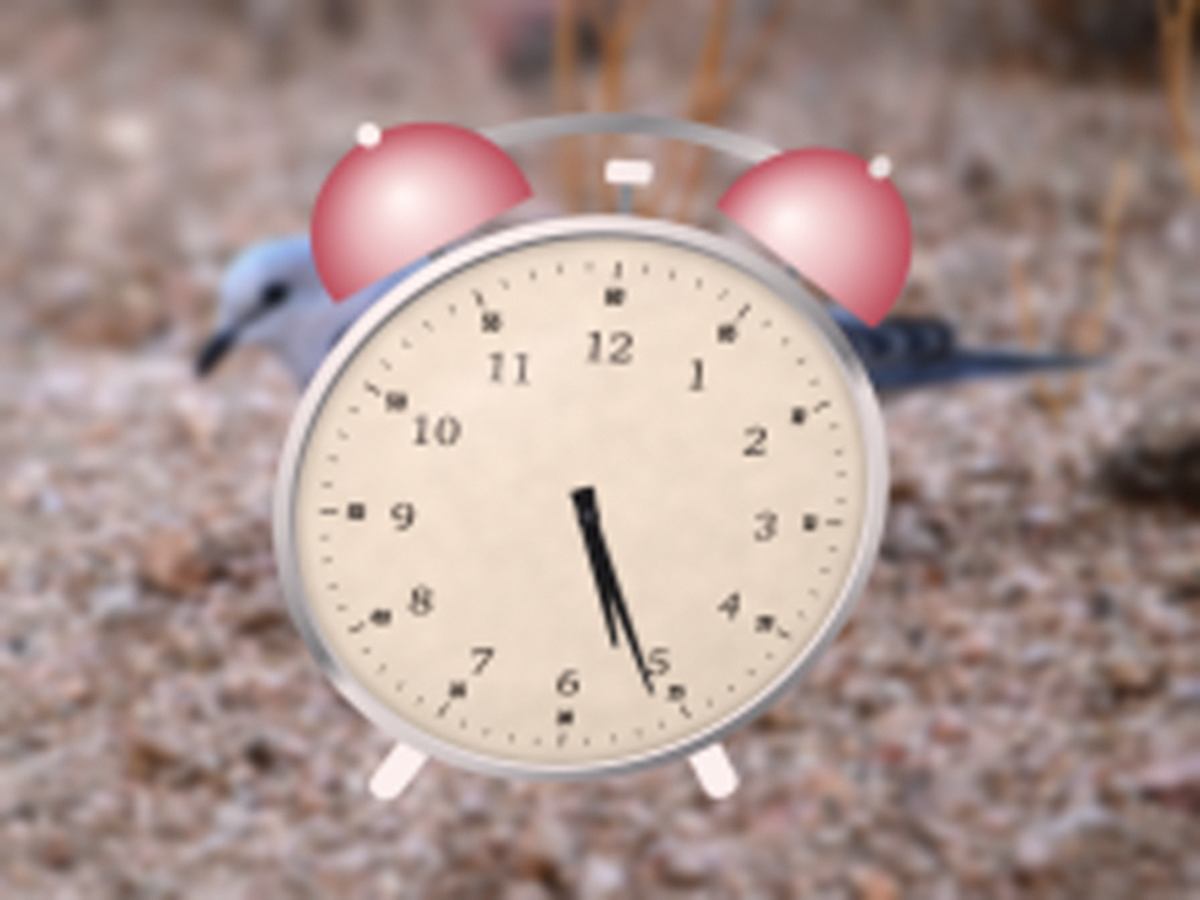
5:26
